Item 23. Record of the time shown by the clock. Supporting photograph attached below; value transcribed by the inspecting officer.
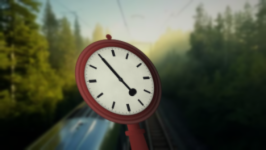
4:55
